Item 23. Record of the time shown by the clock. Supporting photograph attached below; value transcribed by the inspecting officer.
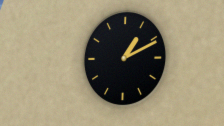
1:11
